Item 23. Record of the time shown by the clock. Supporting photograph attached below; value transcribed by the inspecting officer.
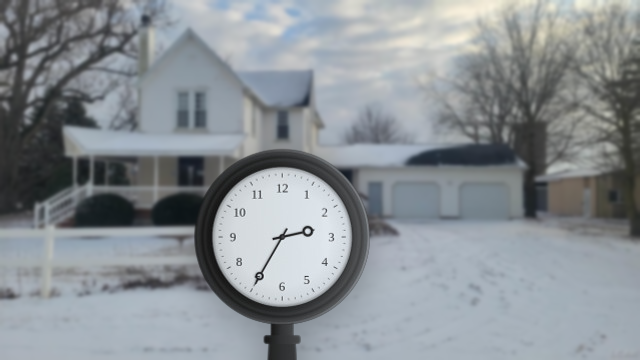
2:35
